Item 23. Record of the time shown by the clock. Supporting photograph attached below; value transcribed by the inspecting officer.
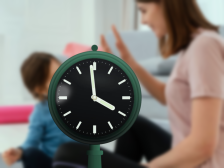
3:59
